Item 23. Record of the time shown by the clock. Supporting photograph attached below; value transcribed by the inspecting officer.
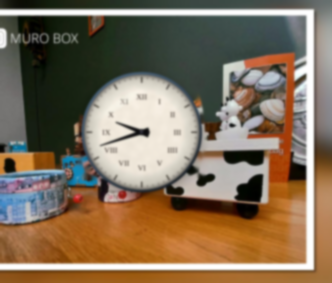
9:42
